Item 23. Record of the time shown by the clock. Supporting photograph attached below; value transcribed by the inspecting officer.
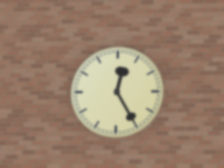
12:25
